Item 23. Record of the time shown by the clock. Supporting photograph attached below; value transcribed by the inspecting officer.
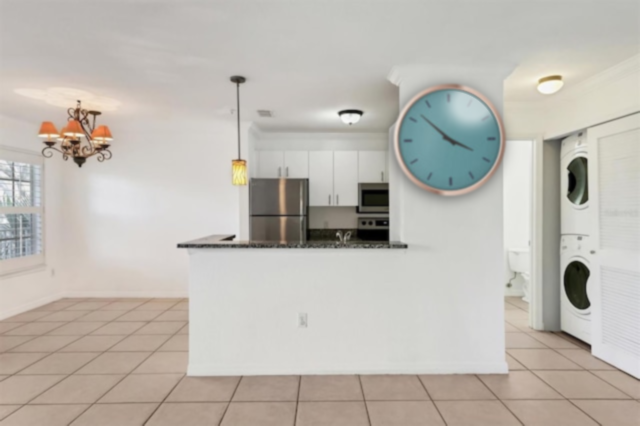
3:52
